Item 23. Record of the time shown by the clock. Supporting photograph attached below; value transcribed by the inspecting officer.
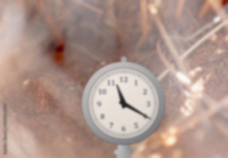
11:20
